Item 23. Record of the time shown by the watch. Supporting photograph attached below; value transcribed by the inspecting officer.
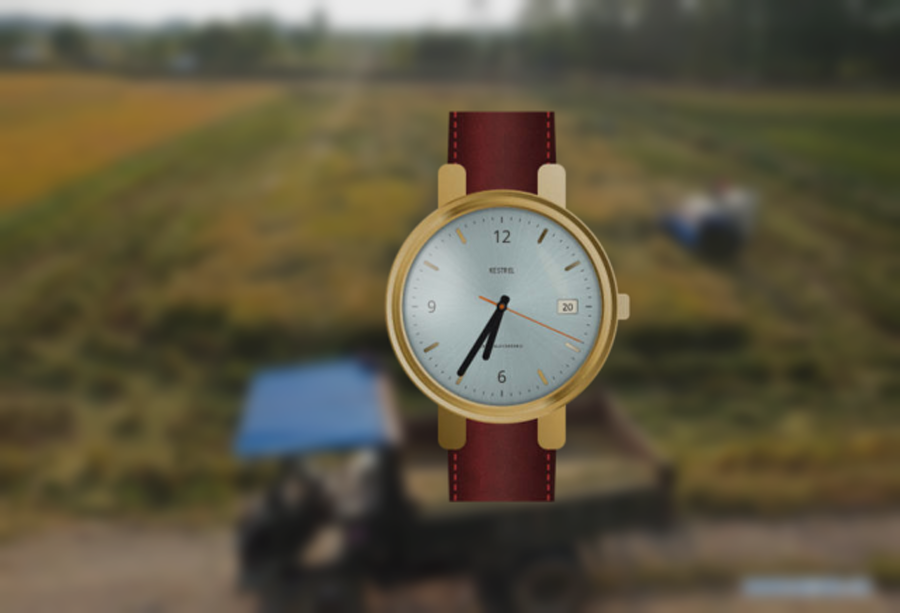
6:35:19
